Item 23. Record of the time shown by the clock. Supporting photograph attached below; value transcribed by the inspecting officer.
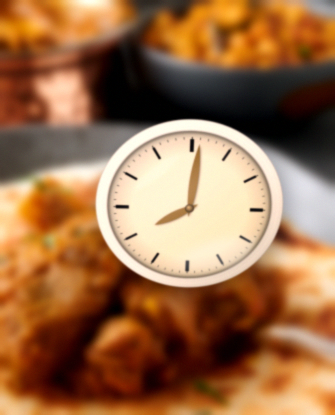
8:01
